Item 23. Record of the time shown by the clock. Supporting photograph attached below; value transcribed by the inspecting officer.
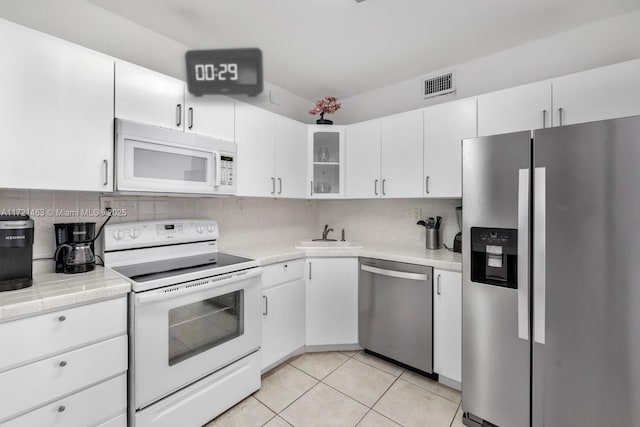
0:29
